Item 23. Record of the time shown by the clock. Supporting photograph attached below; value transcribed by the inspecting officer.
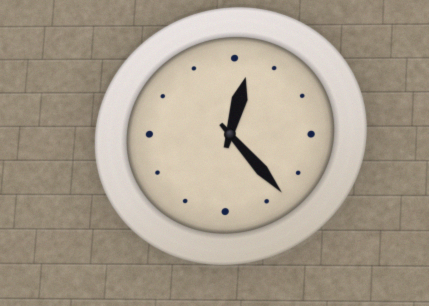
12:23
